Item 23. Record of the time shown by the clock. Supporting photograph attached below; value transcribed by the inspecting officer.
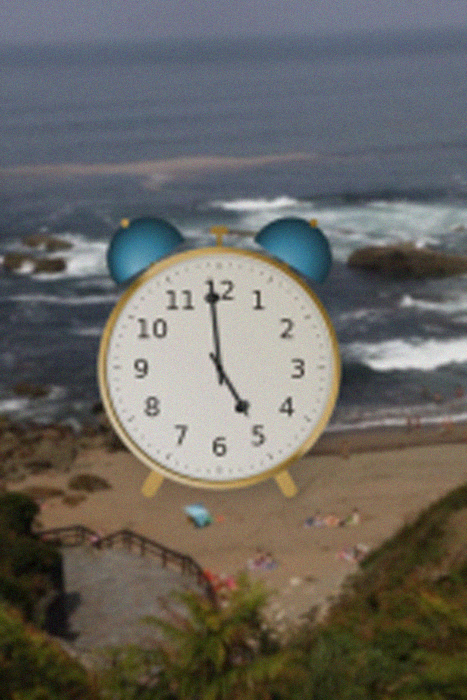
4:59
